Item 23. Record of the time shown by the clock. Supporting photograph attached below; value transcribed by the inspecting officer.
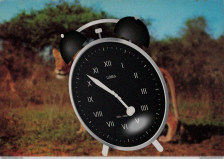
4:52
